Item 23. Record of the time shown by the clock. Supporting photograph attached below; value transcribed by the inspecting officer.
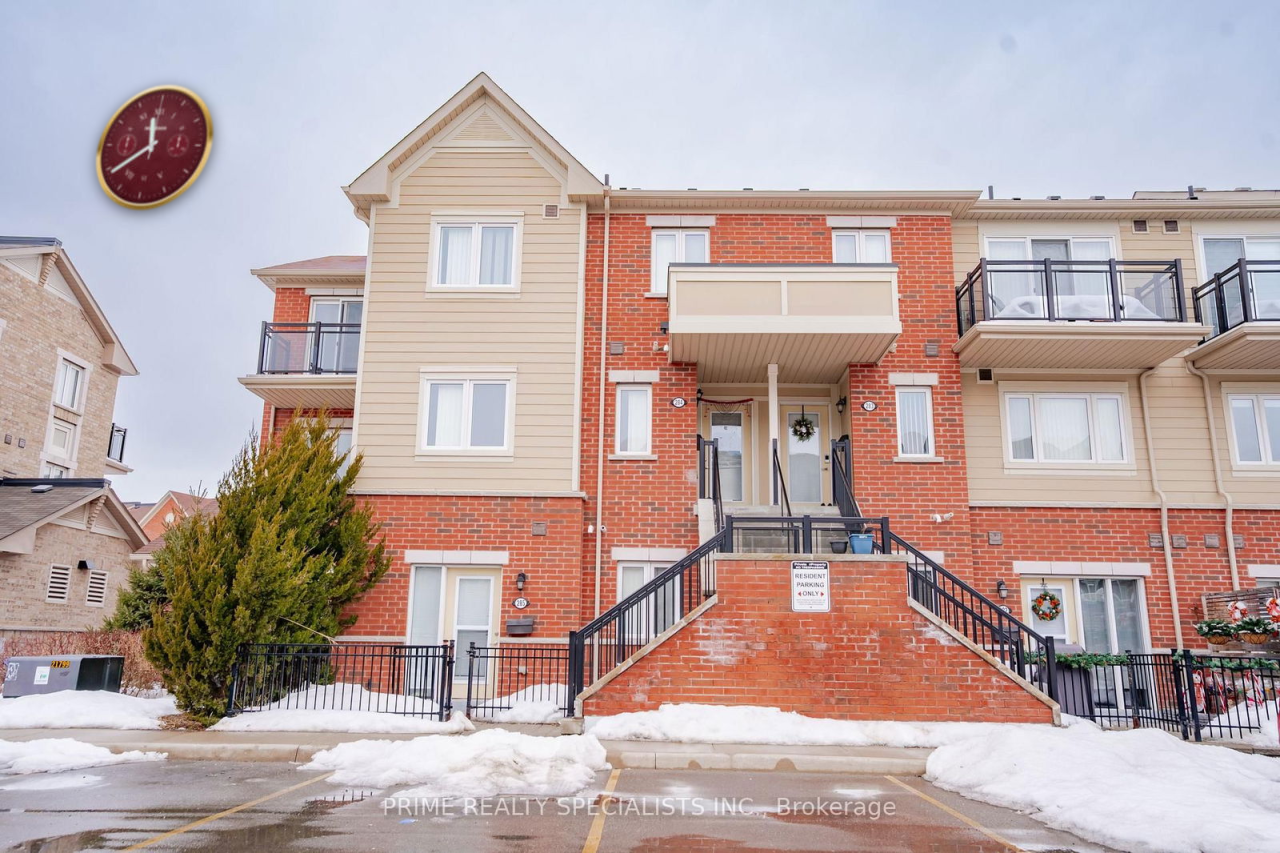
11:39
